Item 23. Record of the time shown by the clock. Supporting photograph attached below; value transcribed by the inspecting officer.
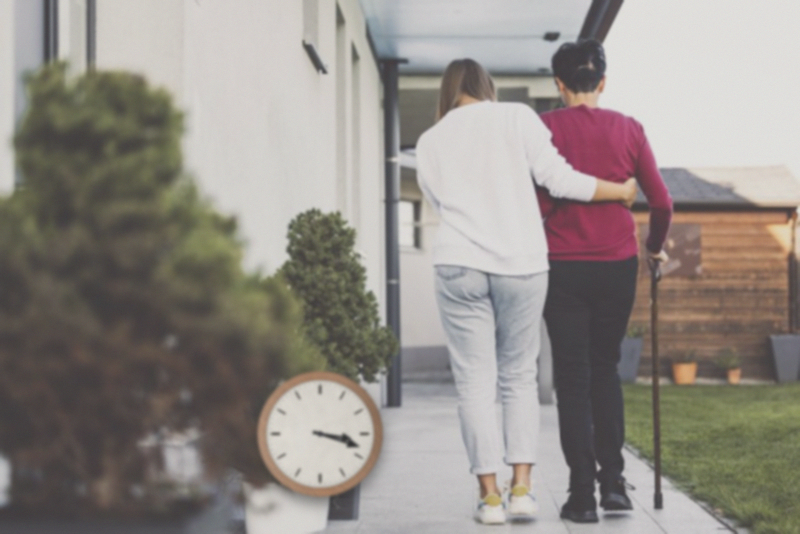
3:18
